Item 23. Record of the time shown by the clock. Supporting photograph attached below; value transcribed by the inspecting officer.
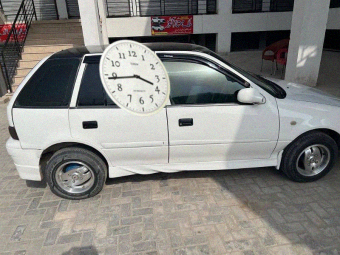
3:44
